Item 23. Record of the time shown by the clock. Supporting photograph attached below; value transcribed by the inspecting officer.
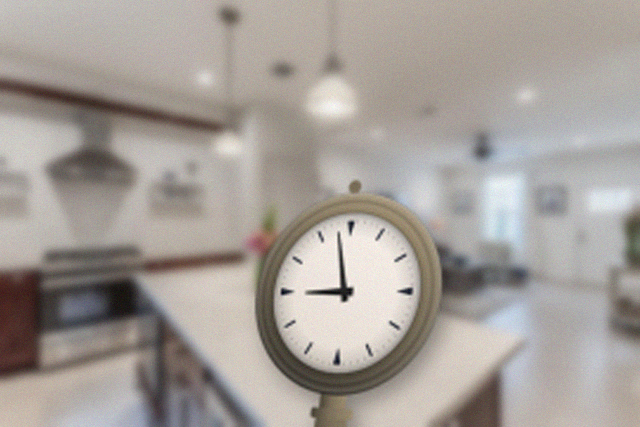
8:58
